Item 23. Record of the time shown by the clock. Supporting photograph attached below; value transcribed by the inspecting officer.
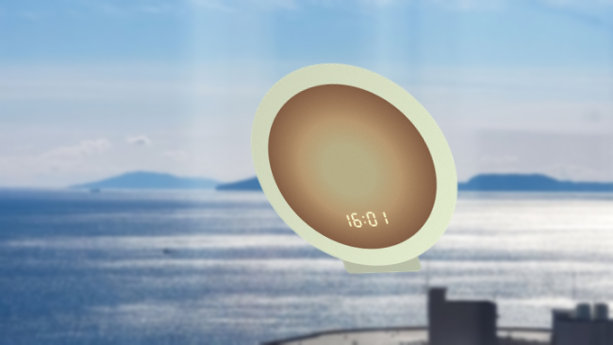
16:01
